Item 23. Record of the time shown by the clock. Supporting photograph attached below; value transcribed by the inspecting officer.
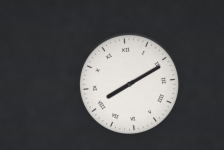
8:11
